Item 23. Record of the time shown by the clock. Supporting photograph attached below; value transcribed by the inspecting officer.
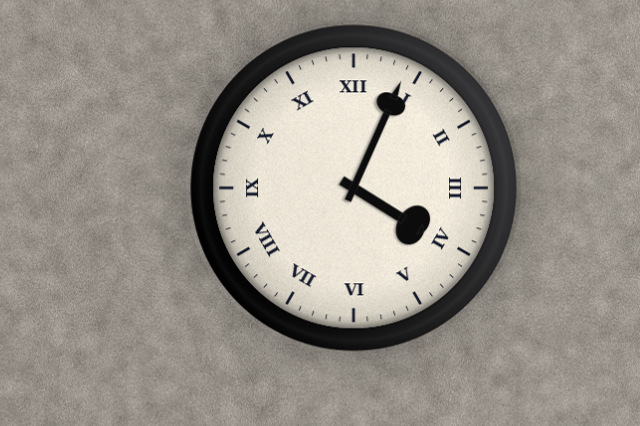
4:04
